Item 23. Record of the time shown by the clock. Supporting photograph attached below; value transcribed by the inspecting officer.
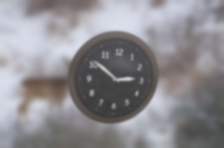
2:51
